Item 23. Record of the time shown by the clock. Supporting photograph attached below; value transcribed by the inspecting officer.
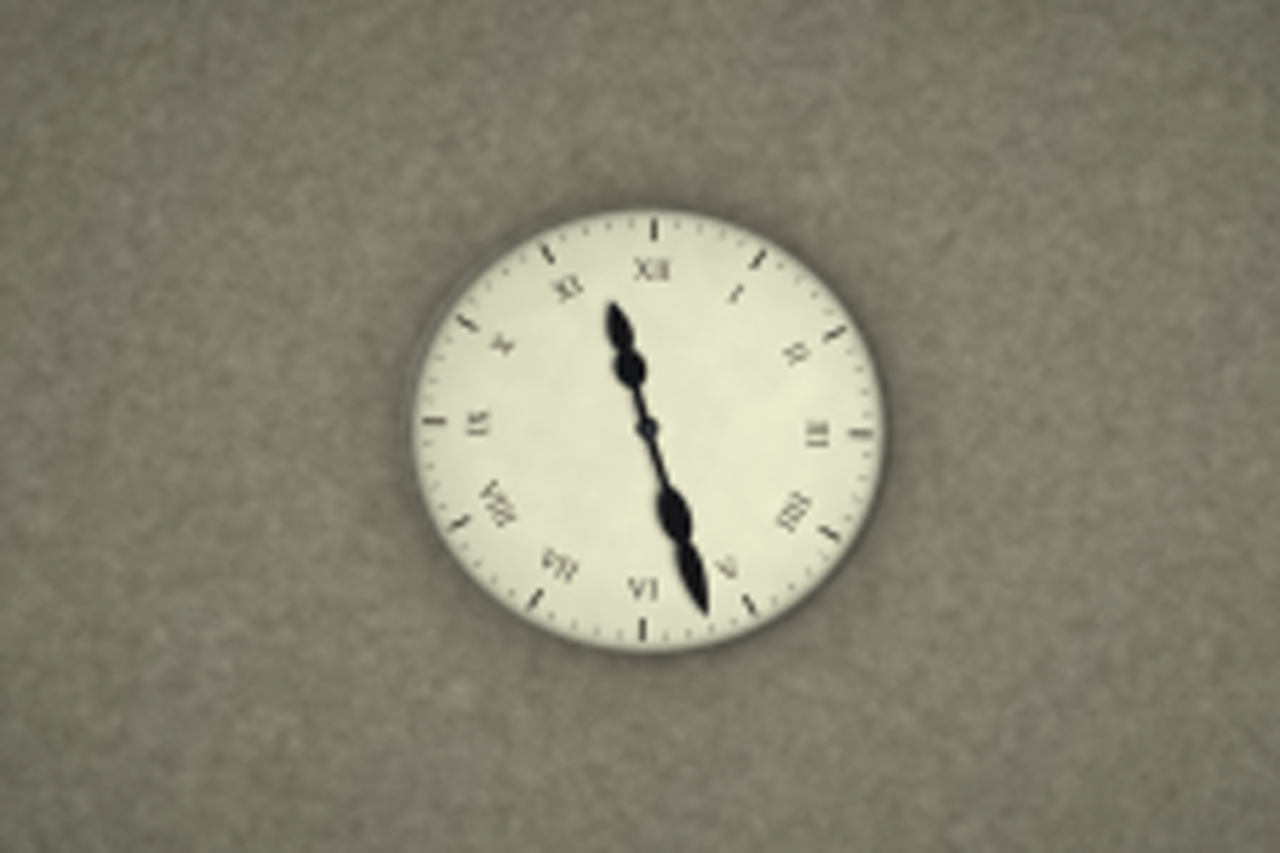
11:27
